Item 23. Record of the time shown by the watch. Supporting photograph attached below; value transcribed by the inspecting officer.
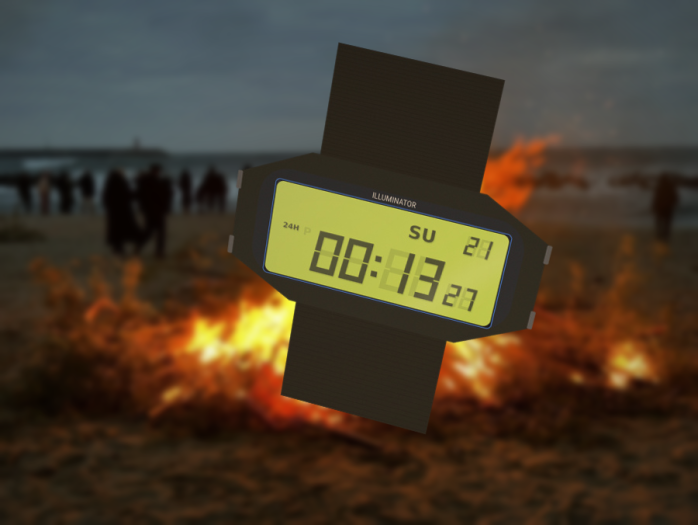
0:13:27
